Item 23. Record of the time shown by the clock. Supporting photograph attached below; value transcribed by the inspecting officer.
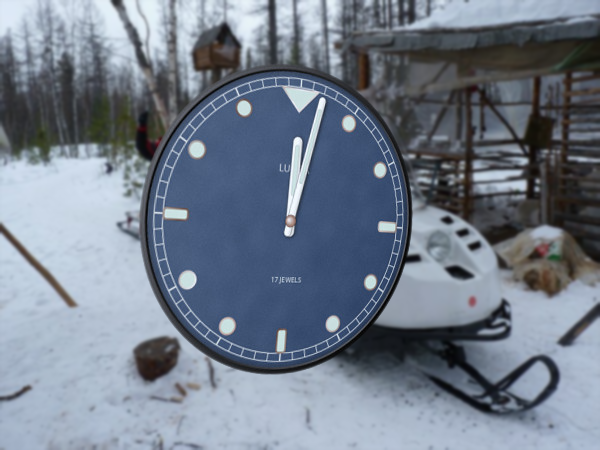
12:02
